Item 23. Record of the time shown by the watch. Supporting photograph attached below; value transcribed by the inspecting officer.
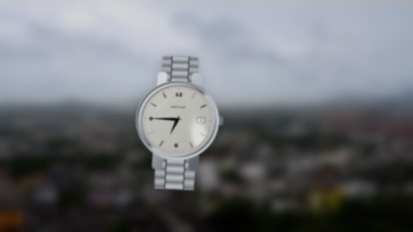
6:45
